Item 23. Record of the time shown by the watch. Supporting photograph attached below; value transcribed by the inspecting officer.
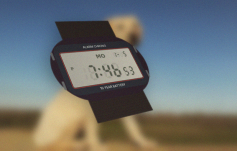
7:46:53
